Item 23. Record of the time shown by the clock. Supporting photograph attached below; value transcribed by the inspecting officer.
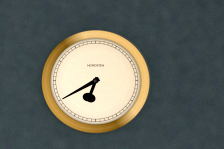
6:40
